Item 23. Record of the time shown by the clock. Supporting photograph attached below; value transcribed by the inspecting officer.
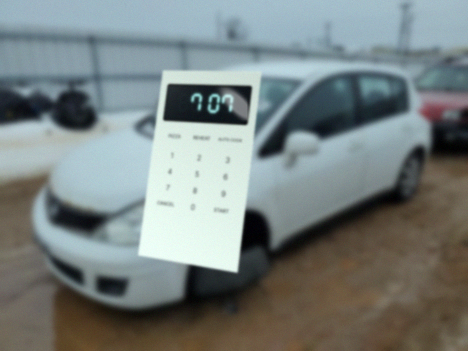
7:07
